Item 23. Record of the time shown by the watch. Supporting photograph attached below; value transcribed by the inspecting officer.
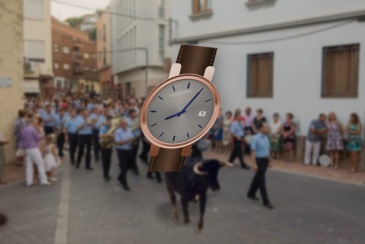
8:05
